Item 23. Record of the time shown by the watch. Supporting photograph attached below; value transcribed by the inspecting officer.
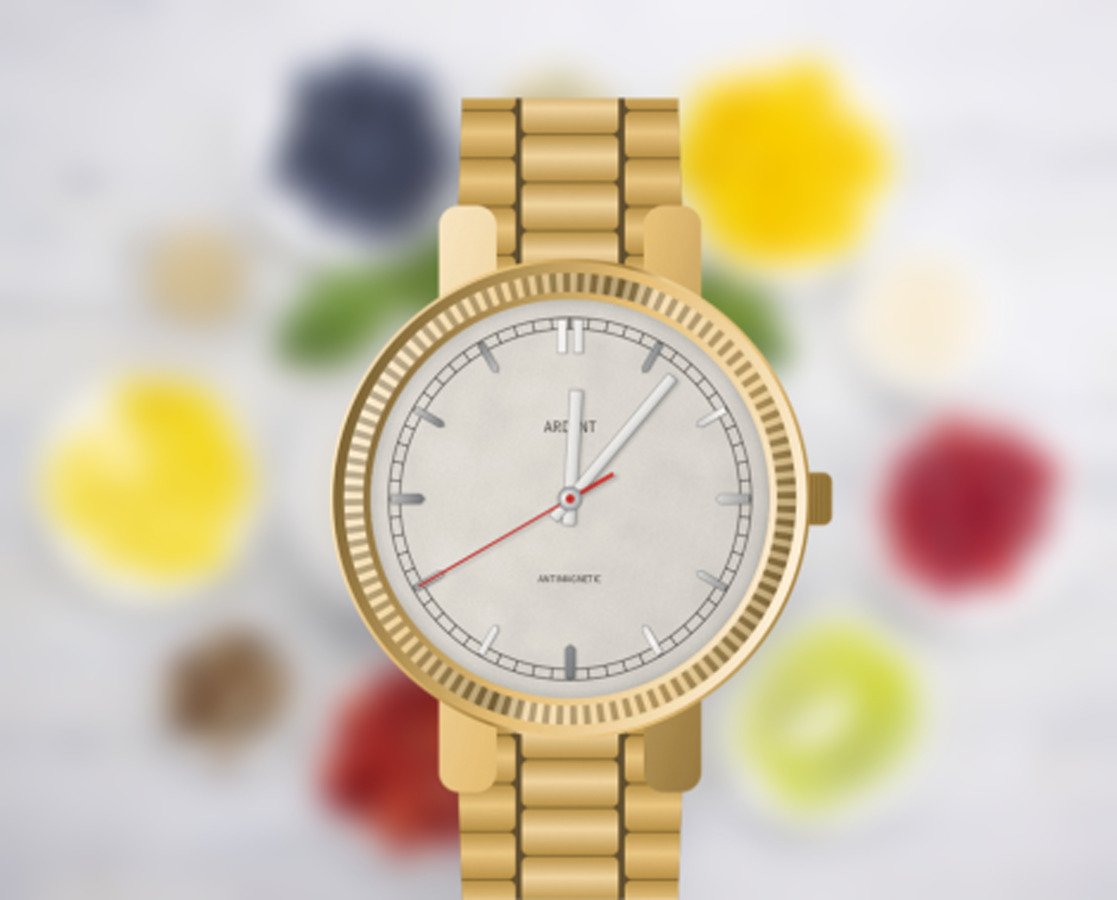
12:06:40
